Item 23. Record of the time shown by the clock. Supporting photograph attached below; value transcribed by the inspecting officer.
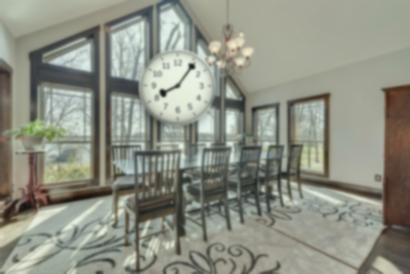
8:06
